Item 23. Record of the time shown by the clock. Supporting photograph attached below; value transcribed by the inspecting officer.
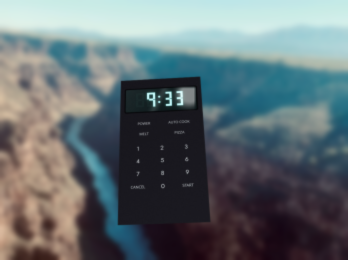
9:33
